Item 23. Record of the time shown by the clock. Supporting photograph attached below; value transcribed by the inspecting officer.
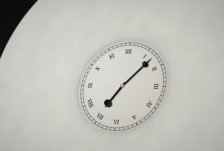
7:07
